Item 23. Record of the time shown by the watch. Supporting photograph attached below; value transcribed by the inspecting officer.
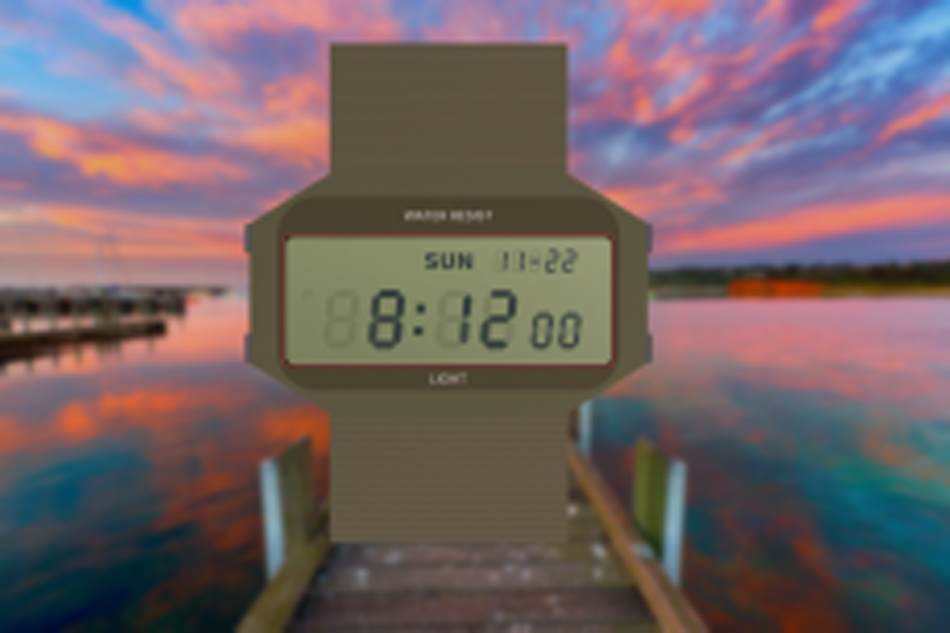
8:12:00
